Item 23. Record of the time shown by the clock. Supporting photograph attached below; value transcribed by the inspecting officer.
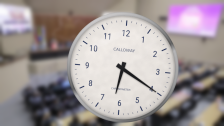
6:20
